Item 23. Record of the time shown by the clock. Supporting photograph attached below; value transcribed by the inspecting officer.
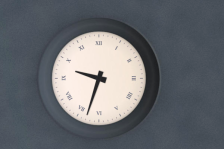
9:33
